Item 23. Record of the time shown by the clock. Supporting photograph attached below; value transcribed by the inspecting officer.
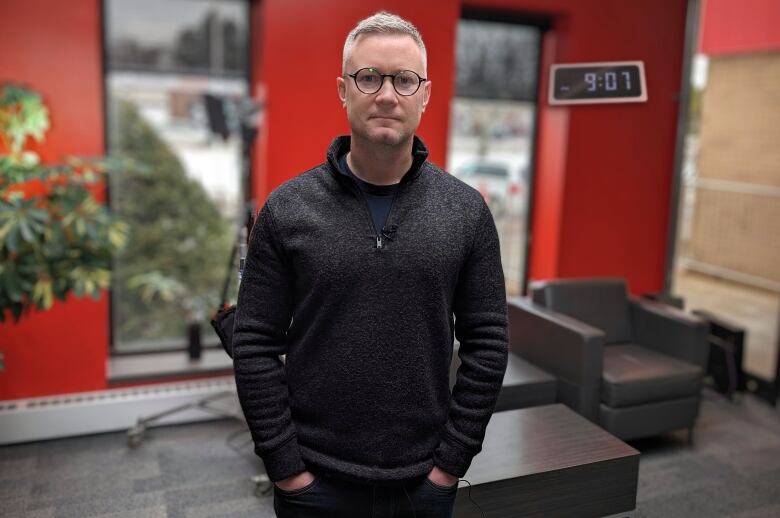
9:07
